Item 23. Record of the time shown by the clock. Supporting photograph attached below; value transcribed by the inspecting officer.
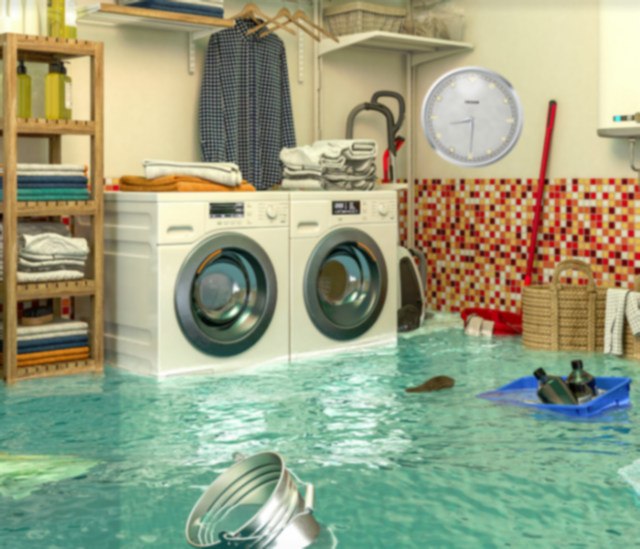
8:30
